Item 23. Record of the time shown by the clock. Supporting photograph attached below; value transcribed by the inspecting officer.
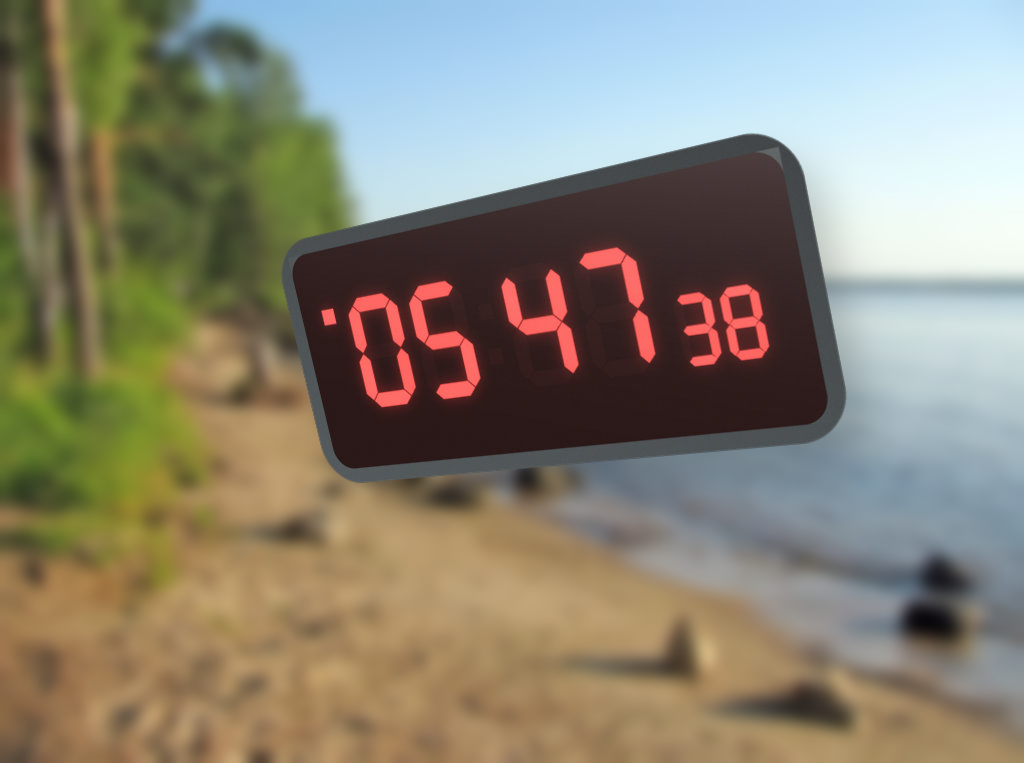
5:47:38
